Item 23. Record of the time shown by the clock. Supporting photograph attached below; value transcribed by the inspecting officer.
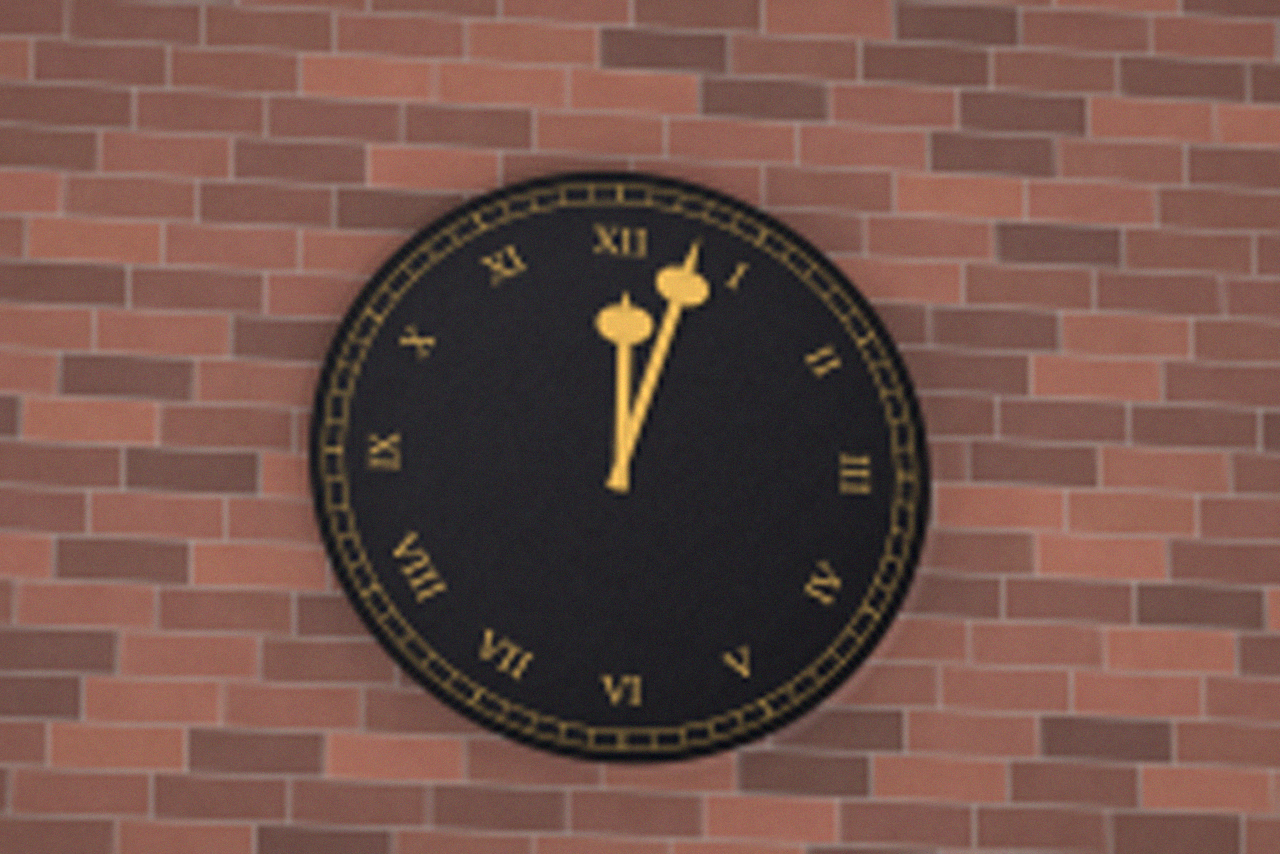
12:03
